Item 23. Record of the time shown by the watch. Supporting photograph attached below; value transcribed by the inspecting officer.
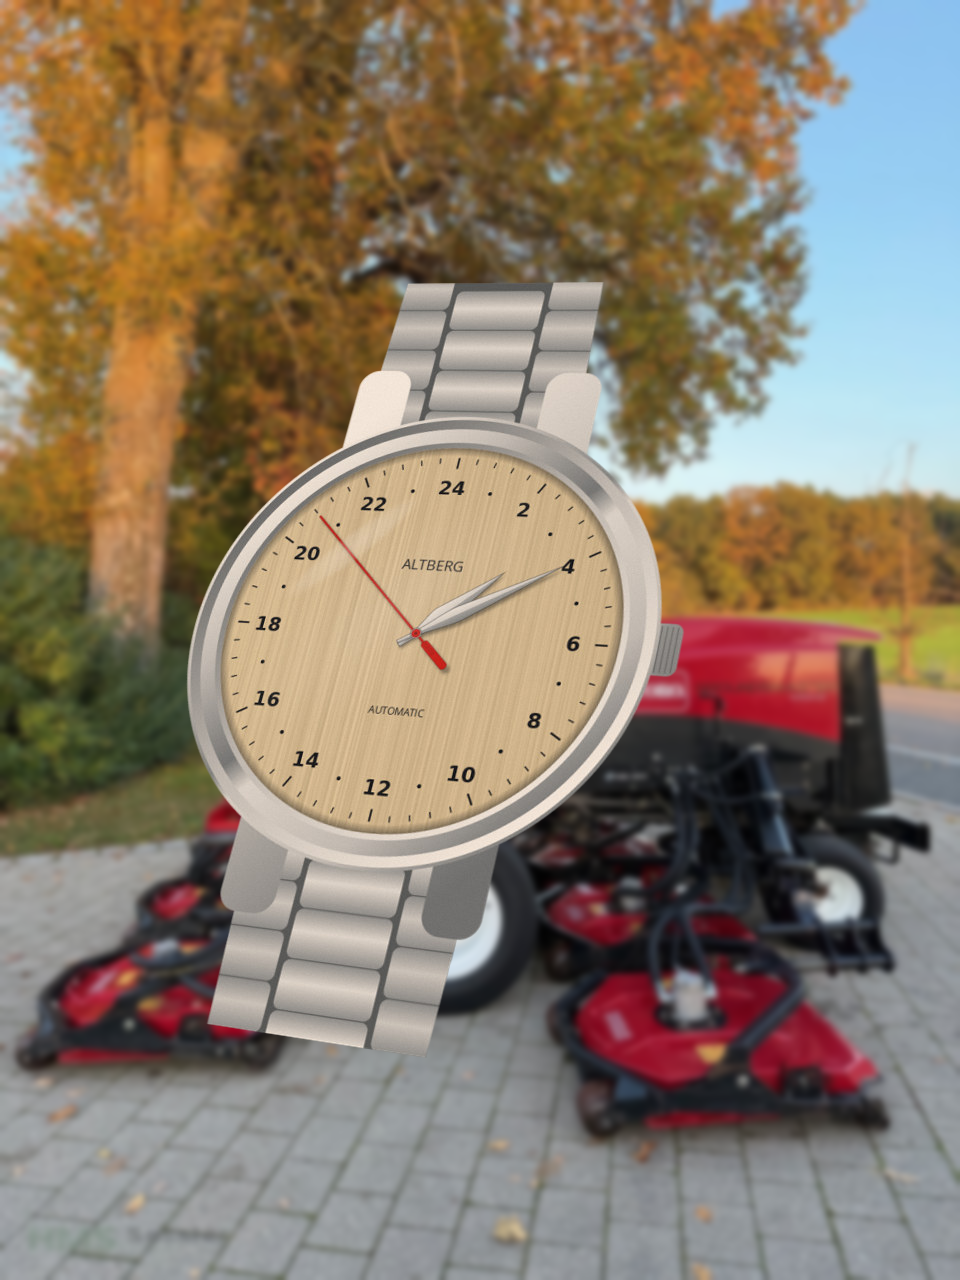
3:09:52
